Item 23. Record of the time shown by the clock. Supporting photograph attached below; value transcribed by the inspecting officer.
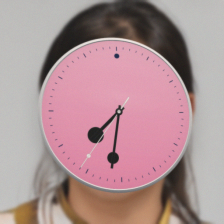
7:31:36
